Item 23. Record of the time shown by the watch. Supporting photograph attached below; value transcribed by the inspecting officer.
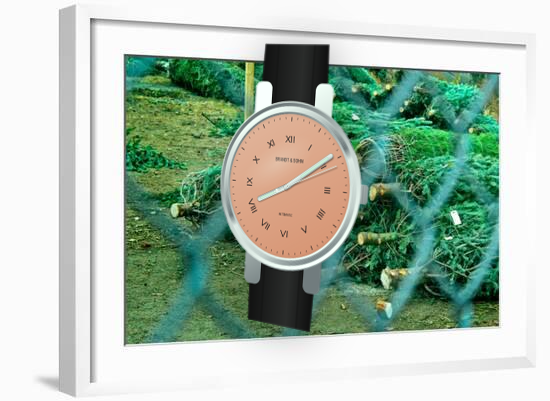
8:09:11
